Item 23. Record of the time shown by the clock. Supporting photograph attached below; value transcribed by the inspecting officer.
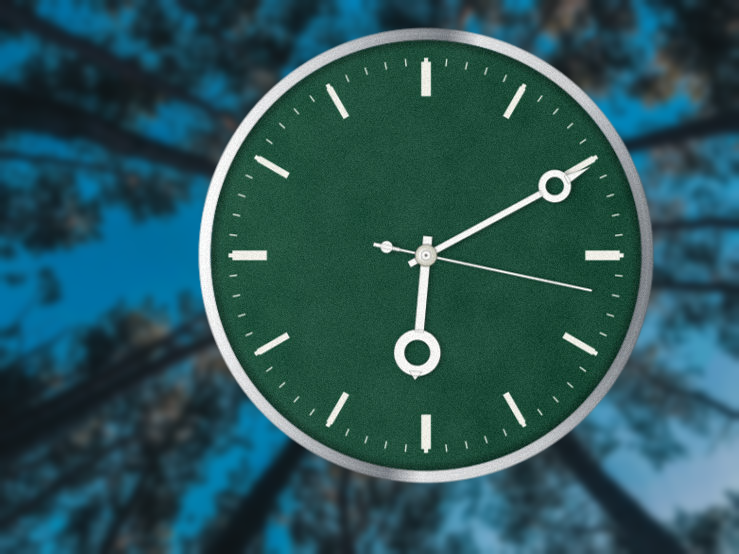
6:10:17
